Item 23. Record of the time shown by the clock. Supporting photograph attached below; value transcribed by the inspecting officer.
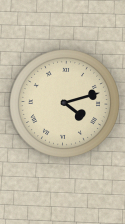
4:12
